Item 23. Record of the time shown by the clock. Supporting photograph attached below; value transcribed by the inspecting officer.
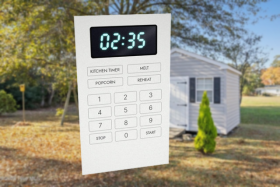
2:35
